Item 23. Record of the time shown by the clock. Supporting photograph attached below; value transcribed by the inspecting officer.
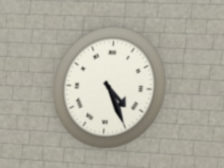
4:25
